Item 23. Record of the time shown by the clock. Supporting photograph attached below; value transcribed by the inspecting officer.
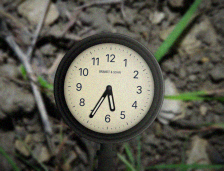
5:35
